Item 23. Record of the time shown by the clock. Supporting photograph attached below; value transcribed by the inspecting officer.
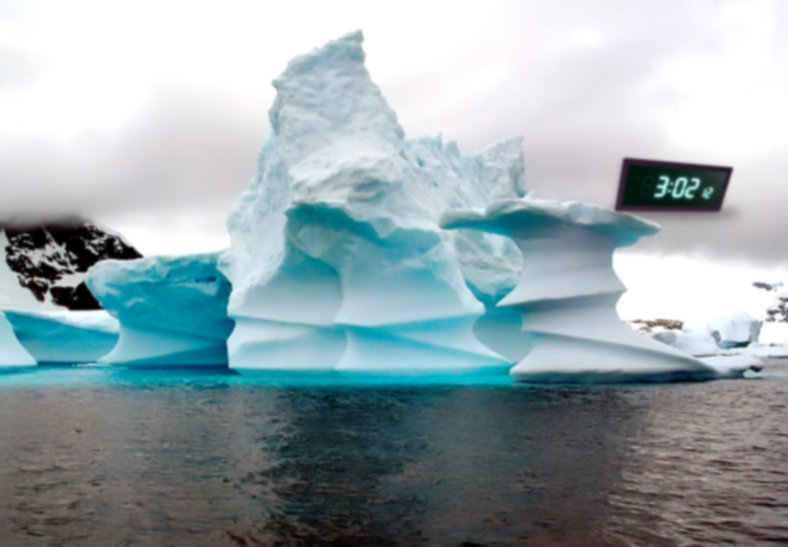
3:02
